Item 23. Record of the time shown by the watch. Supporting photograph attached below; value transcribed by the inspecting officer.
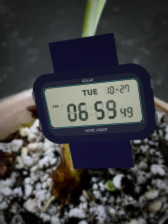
6:59:49
